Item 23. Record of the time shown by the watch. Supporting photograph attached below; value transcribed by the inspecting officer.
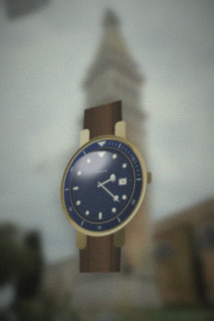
2:22
